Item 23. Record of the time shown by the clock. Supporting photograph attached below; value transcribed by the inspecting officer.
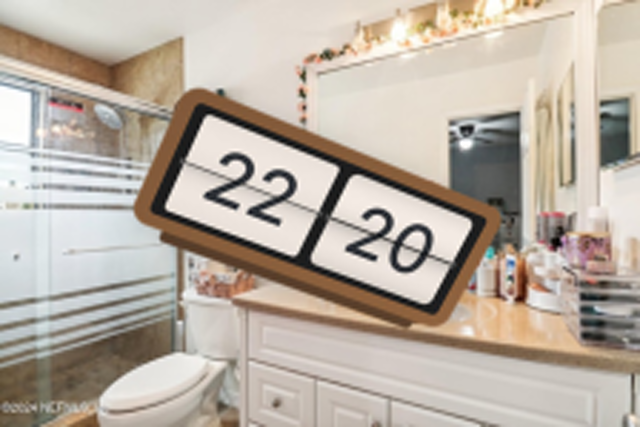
22:20
